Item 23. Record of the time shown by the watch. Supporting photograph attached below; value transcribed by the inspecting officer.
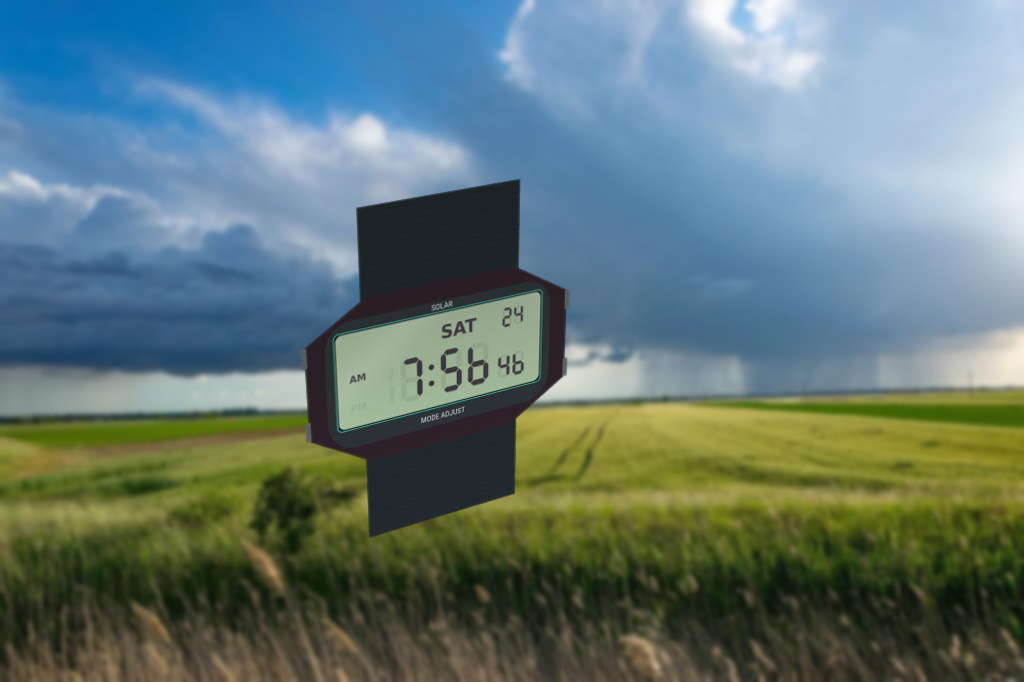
7:56:46
